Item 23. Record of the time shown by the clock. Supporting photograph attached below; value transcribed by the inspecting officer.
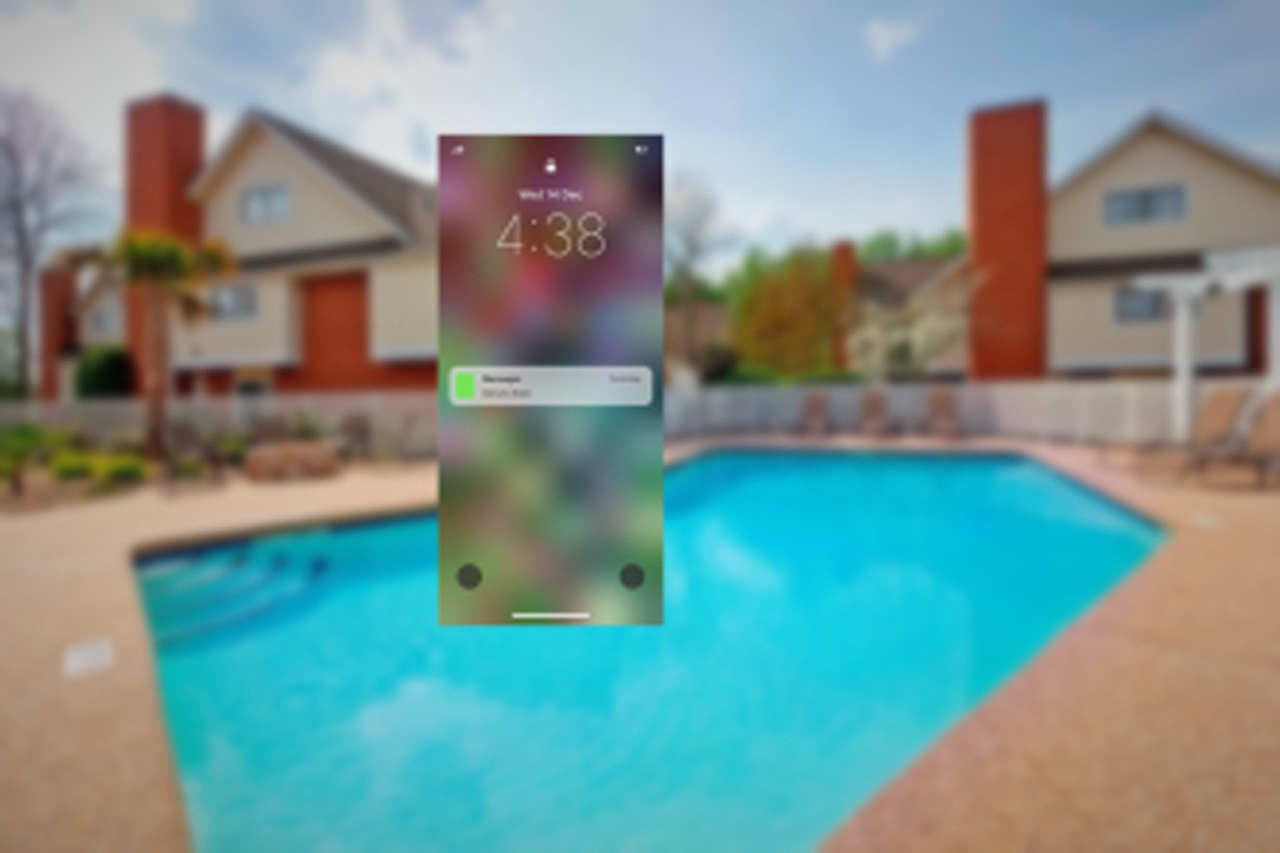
4:38
